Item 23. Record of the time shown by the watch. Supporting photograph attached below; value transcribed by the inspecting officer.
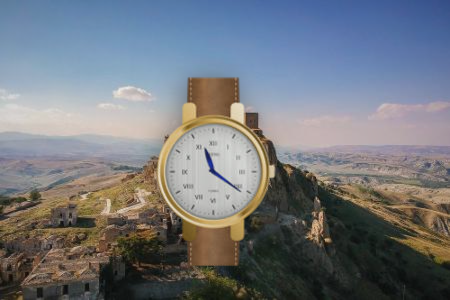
11:21
